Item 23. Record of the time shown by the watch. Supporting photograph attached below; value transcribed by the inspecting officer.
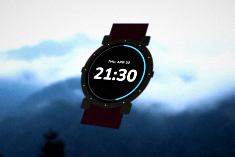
21:30
